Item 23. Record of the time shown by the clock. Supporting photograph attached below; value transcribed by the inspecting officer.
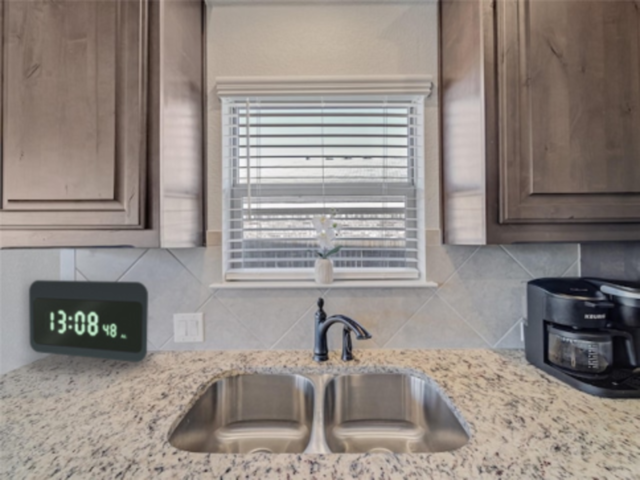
13:08:48
